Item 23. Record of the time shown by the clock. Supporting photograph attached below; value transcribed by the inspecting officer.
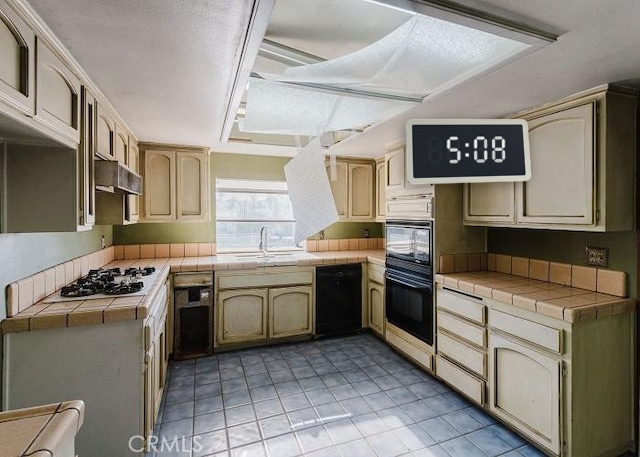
5:08
